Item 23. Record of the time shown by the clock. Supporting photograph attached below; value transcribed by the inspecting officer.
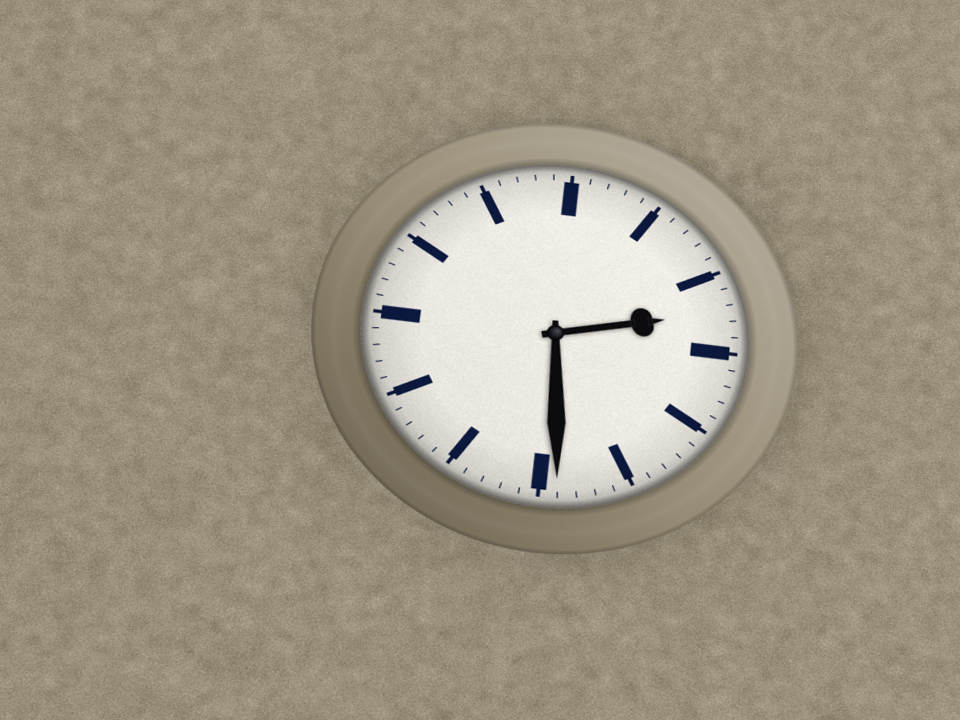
2:29
